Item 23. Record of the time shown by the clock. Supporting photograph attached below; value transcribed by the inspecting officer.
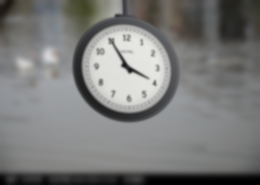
3:55
